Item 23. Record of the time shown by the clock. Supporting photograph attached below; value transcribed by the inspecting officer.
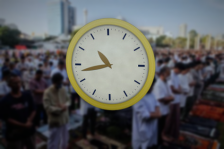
10:43
